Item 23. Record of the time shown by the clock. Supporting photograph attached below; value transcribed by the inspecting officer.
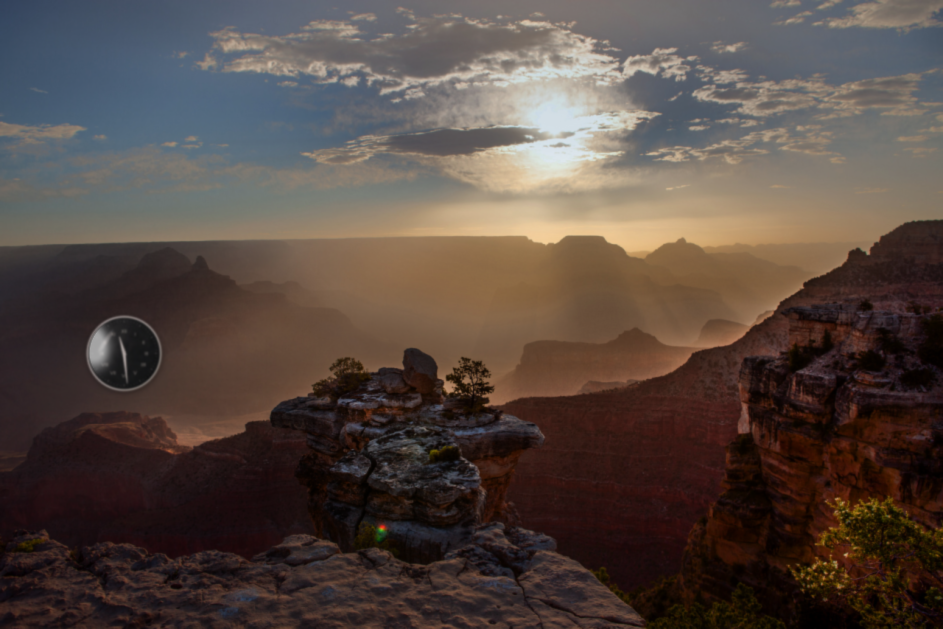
11:29
